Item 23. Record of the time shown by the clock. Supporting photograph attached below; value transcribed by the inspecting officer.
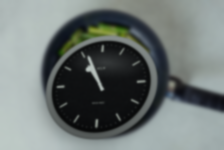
10:56
